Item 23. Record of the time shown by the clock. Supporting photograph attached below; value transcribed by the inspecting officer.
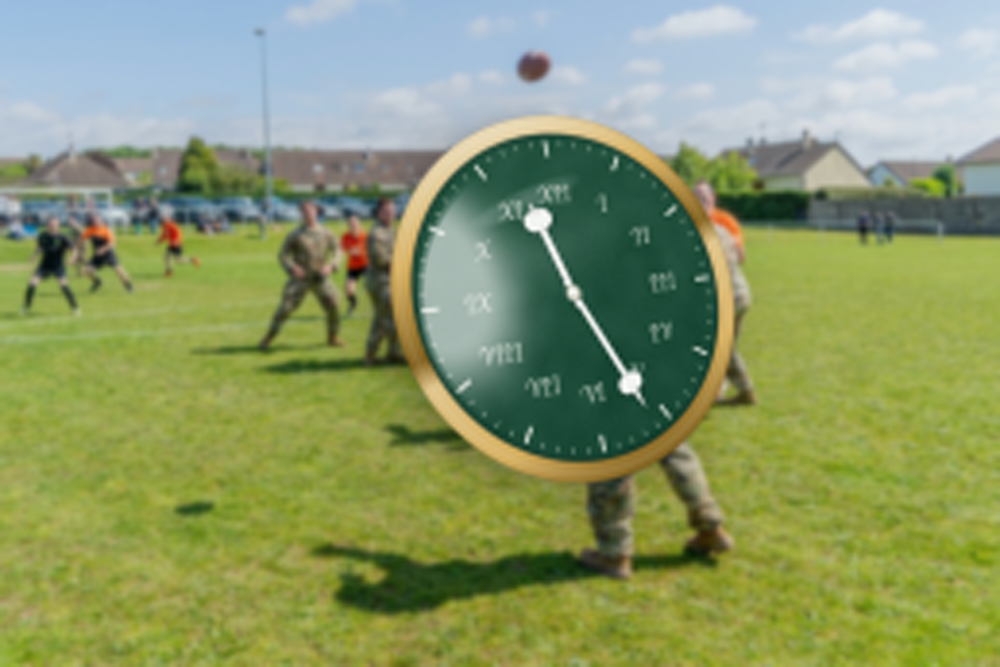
11:26
